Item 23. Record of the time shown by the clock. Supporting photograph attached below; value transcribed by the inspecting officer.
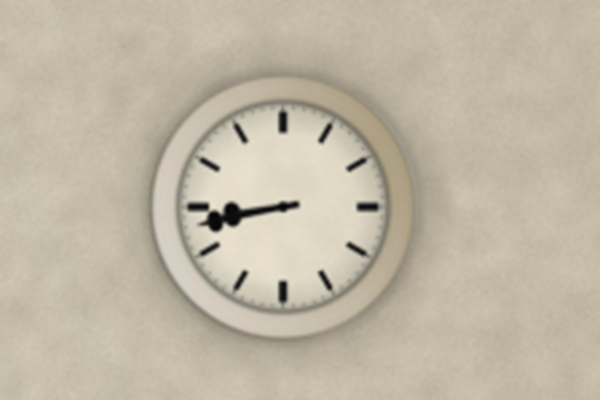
8:43
